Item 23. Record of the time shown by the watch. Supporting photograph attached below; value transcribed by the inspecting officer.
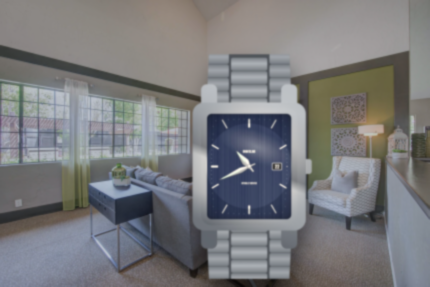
10:41
